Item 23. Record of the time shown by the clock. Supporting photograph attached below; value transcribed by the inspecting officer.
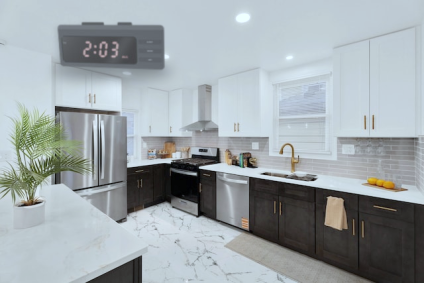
2:03
